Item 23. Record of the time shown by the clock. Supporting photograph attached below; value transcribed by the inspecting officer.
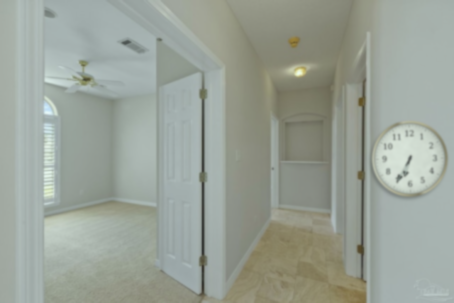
6:35
